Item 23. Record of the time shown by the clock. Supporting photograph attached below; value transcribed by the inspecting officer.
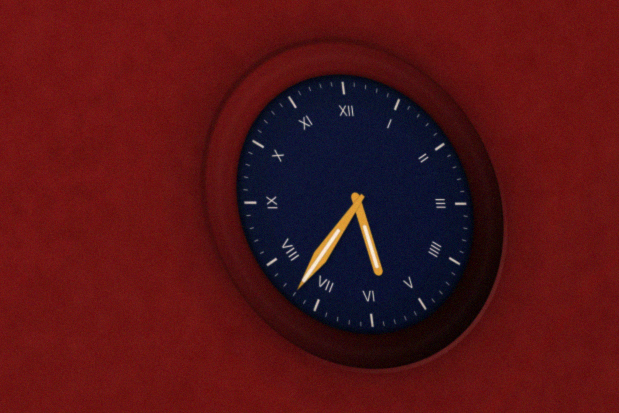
5:37
